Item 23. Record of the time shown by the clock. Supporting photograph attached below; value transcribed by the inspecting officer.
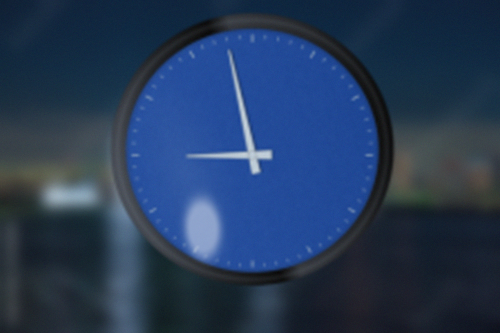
8:58
